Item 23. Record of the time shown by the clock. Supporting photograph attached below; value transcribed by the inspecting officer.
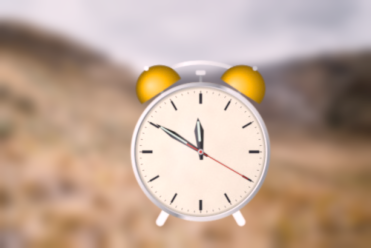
11:50:20
